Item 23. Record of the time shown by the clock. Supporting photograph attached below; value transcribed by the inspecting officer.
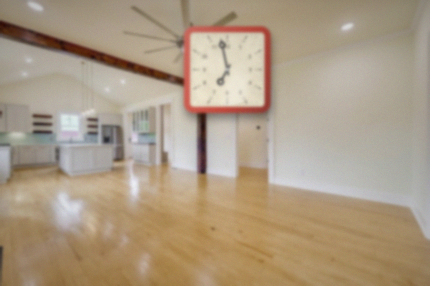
6:58
